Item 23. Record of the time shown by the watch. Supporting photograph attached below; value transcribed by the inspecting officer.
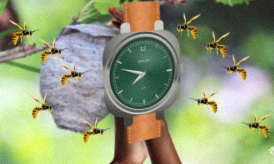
7:48
